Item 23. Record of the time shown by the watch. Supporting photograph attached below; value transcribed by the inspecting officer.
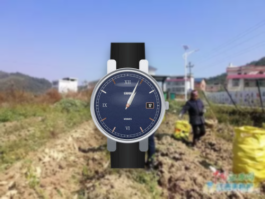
1:04
